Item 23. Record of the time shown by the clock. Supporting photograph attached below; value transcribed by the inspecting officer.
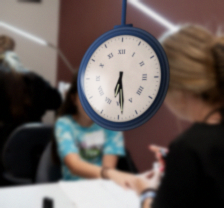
6:29
